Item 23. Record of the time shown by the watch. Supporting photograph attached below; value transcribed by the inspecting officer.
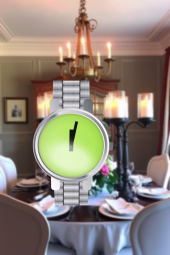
12:02
